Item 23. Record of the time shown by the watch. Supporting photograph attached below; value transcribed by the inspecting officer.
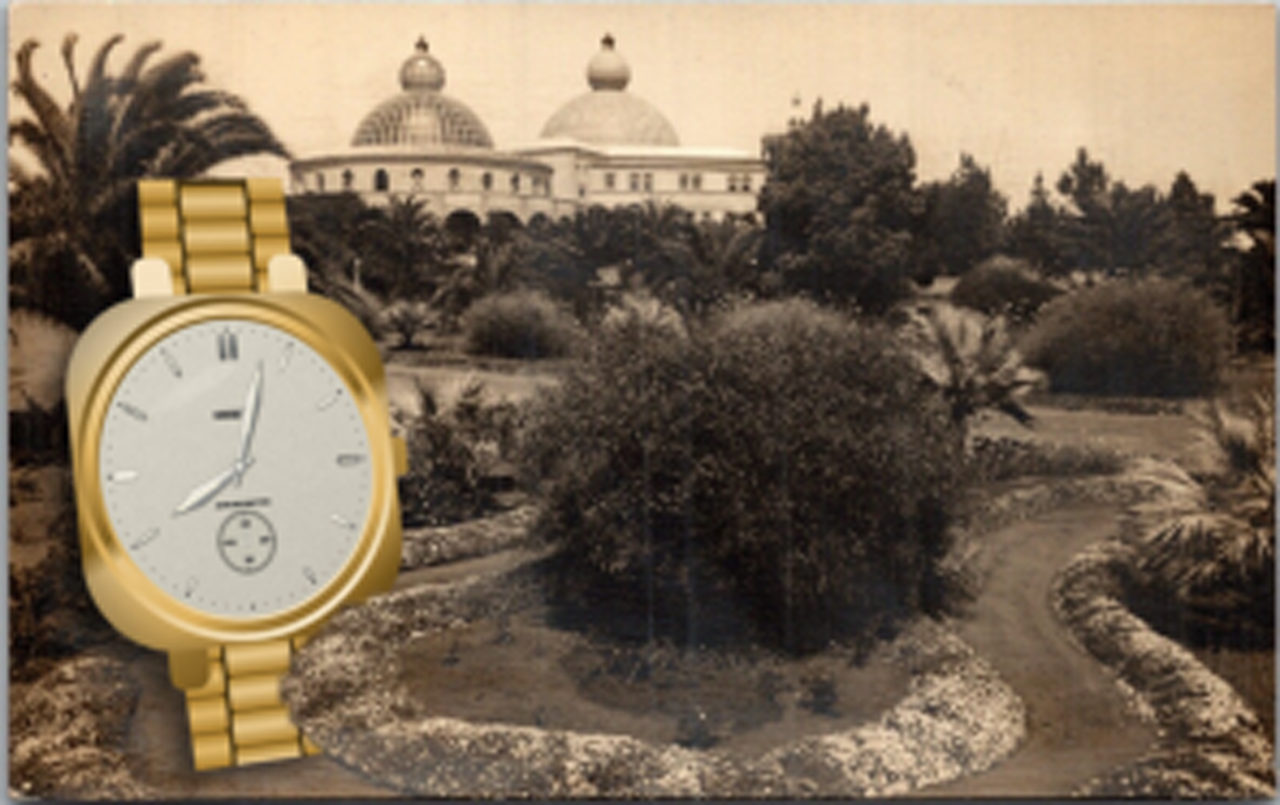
8:03
